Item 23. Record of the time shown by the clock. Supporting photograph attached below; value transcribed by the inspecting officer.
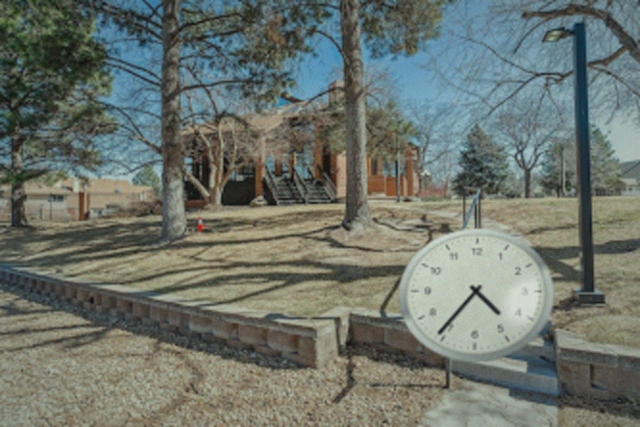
4:36
